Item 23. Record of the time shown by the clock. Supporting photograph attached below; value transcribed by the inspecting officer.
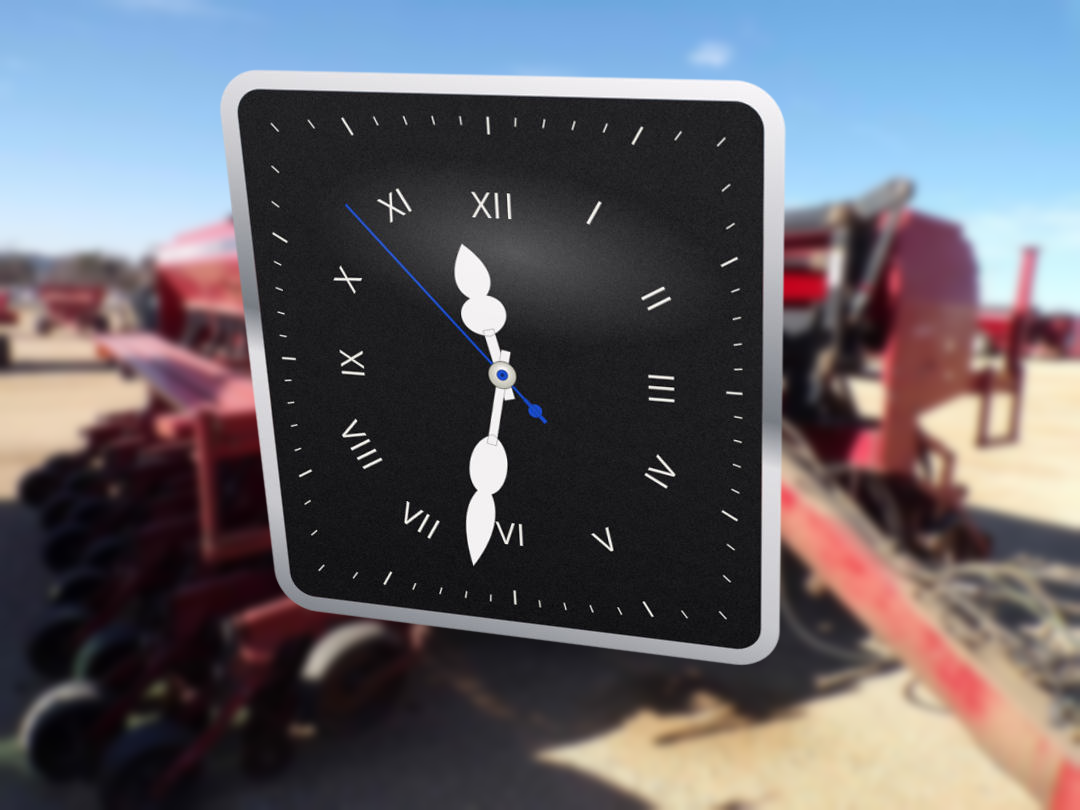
11:31:53
